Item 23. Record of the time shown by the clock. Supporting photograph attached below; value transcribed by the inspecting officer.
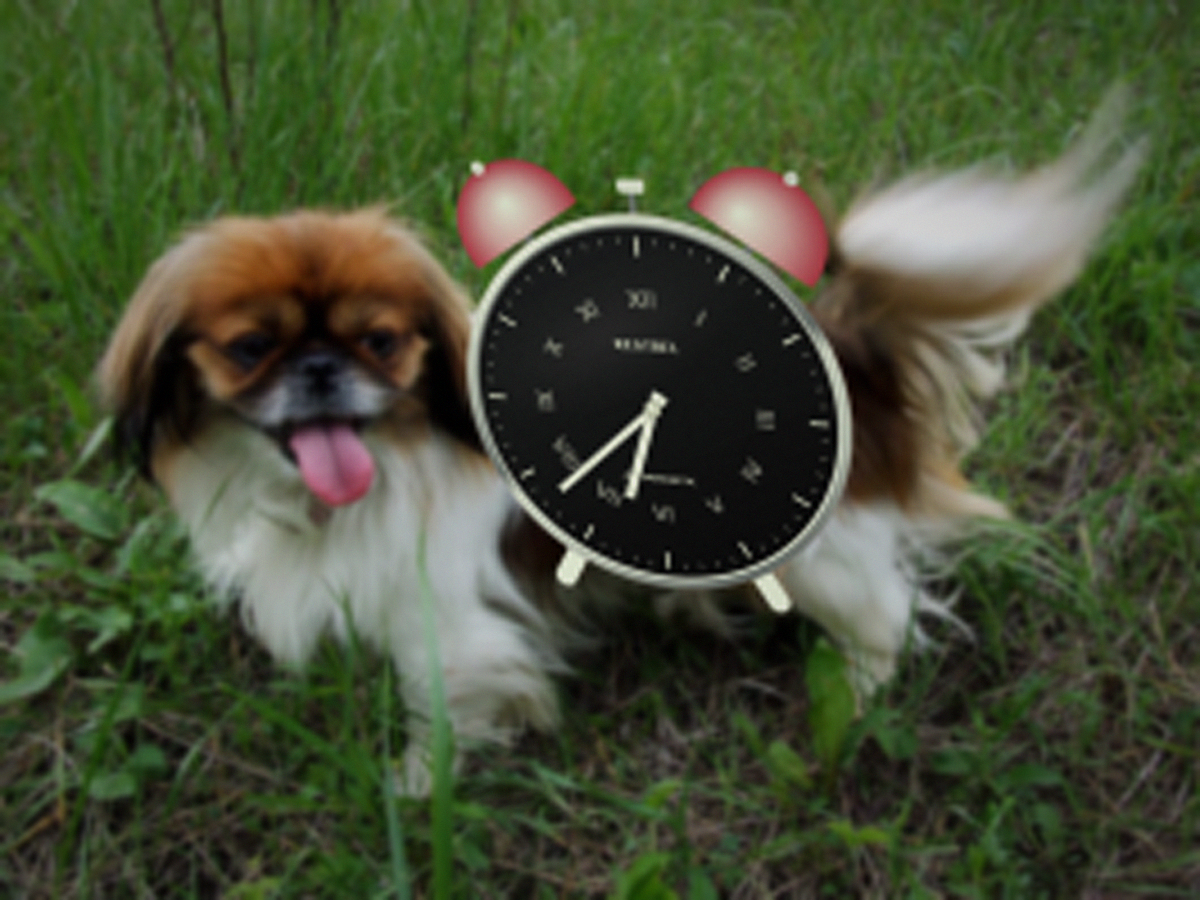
6:38
